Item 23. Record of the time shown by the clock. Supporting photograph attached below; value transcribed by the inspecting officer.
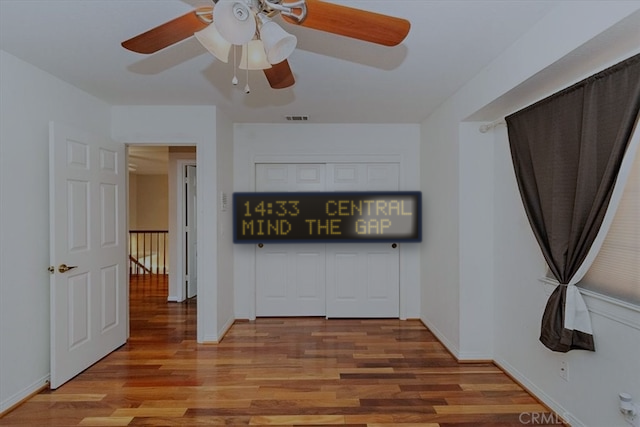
14:33
